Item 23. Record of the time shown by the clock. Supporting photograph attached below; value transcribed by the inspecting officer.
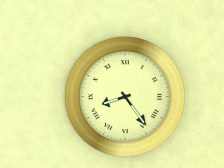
8:24
